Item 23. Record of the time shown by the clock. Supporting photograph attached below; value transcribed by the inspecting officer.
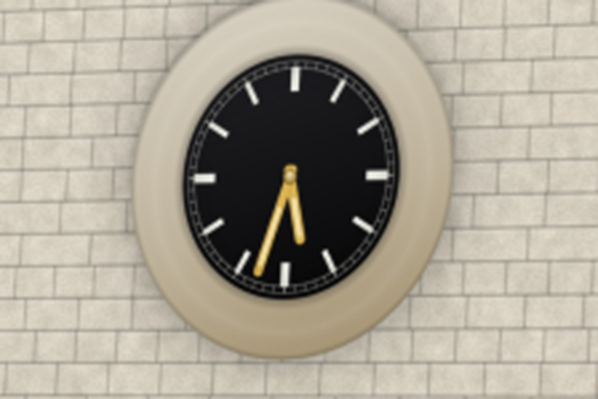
5:33
